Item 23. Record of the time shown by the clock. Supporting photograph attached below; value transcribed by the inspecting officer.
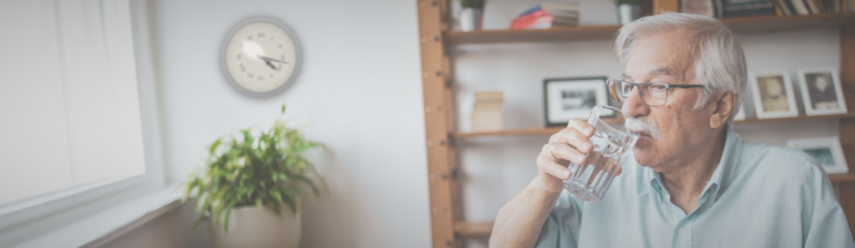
4:17
